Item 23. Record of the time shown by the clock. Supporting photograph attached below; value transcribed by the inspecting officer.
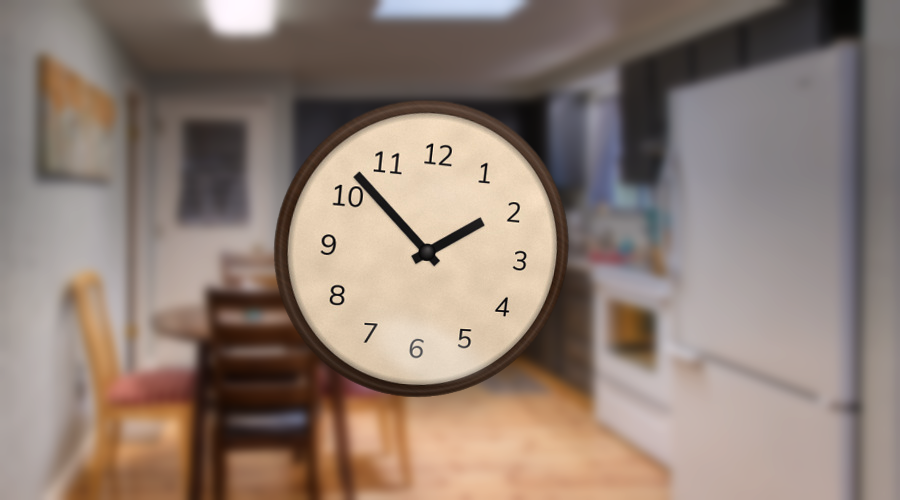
1:52
